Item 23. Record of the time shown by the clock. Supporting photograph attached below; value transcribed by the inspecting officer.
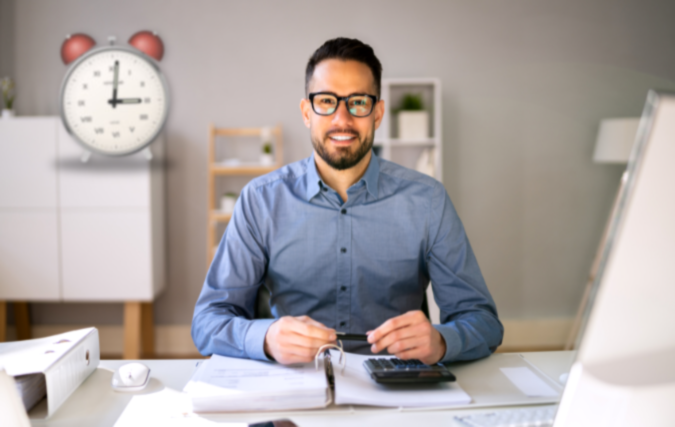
3:01
